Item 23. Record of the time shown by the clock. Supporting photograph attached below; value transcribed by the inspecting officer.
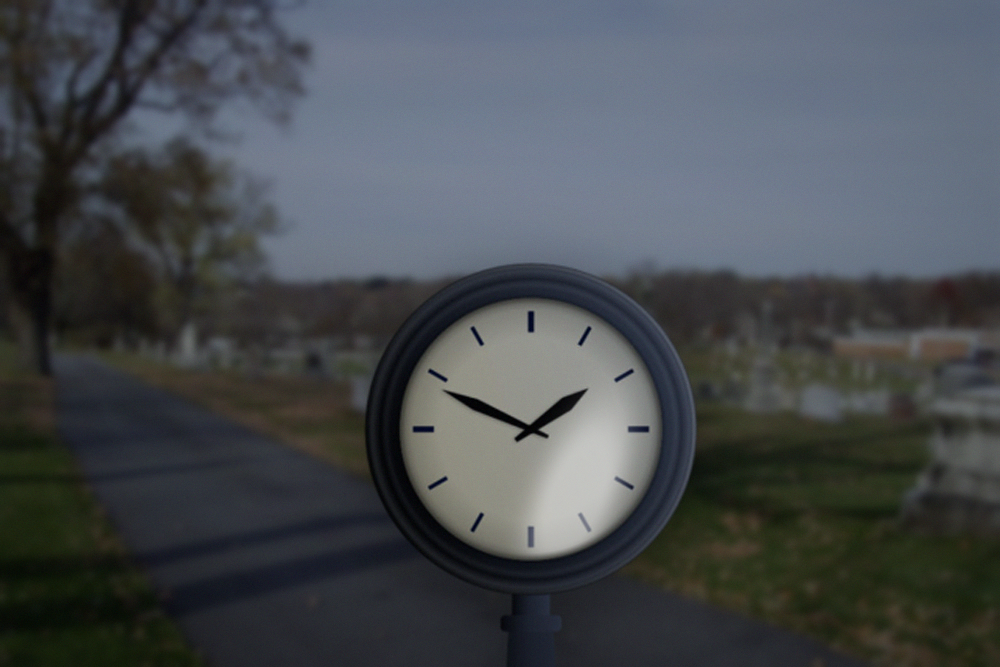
1:49
